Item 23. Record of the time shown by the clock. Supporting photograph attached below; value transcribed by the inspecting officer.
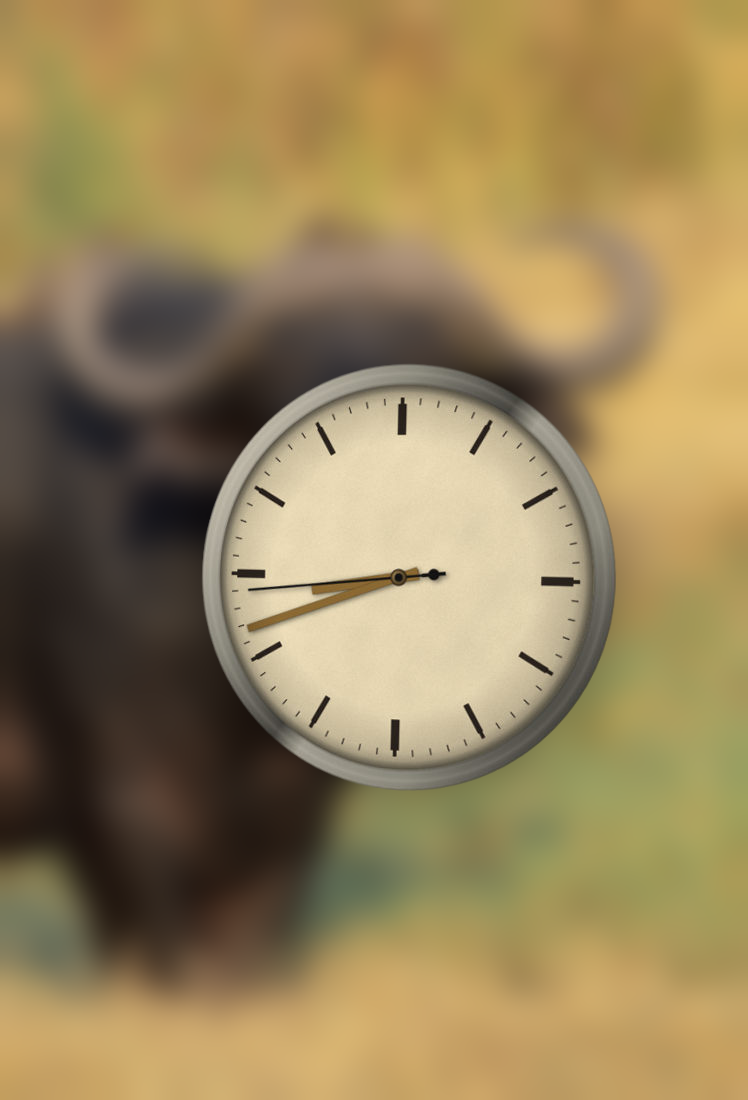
8:41:44
